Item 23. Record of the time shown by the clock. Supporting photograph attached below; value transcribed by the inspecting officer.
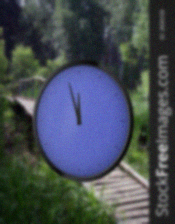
11:57
